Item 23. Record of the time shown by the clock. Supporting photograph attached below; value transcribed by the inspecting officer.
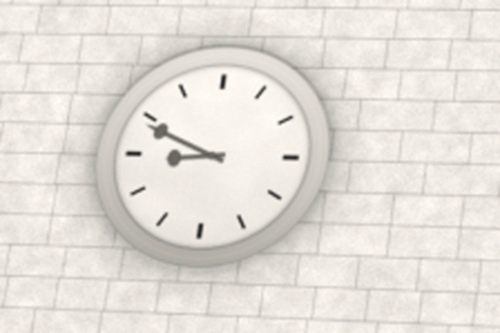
8:49
